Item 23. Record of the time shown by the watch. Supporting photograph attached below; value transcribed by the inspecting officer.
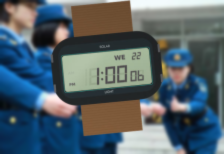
1:00:06
